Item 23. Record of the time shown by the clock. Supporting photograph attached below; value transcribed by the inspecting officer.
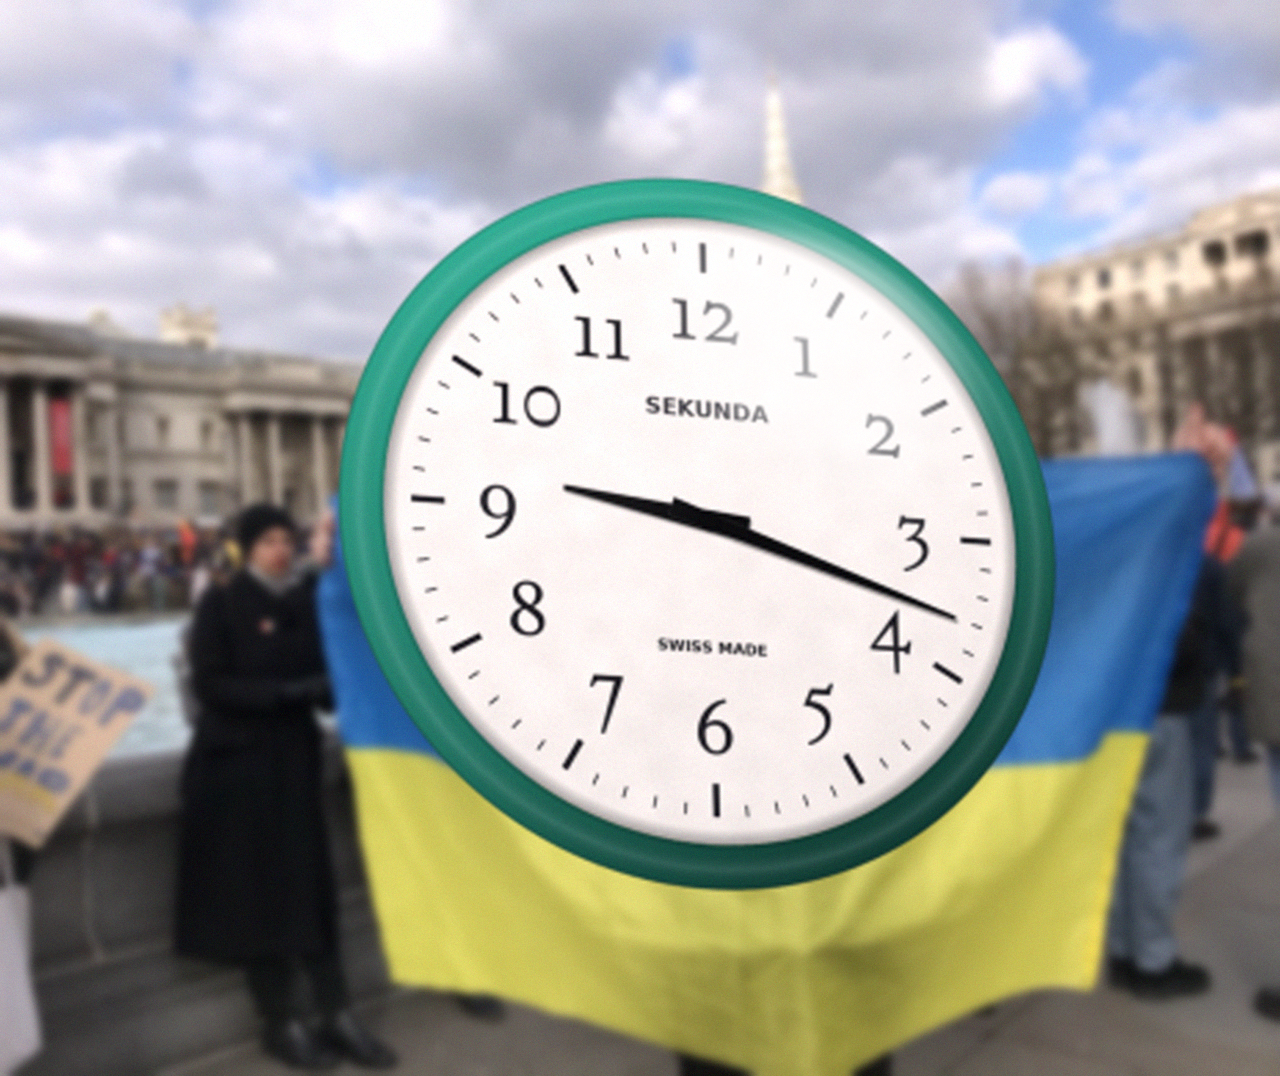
9:18
